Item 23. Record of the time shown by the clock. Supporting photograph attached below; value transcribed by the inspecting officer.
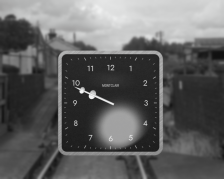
9:49
